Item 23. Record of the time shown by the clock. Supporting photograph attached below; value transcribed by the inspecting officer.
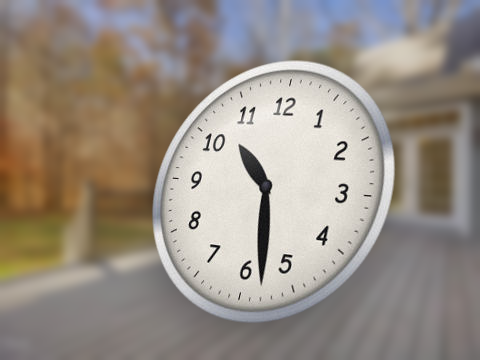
10:28
